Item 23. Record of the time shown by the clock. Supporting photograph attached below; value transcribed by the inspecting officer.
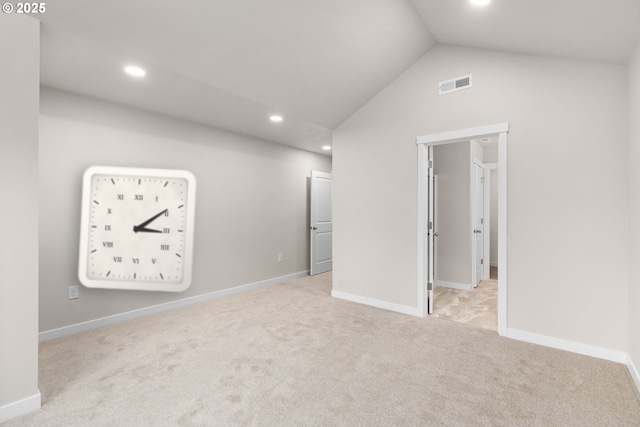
3:09
